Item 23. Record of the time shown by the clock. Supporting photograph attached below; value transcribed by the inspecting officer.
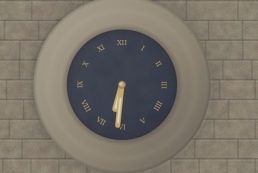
6:31
